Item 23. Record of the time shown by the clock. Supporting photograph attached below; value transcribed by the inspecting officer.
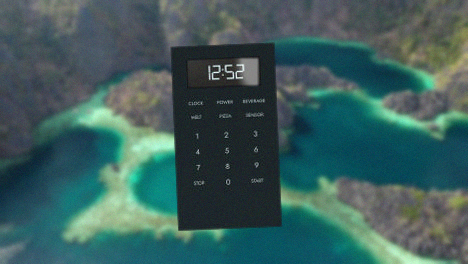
12:52
